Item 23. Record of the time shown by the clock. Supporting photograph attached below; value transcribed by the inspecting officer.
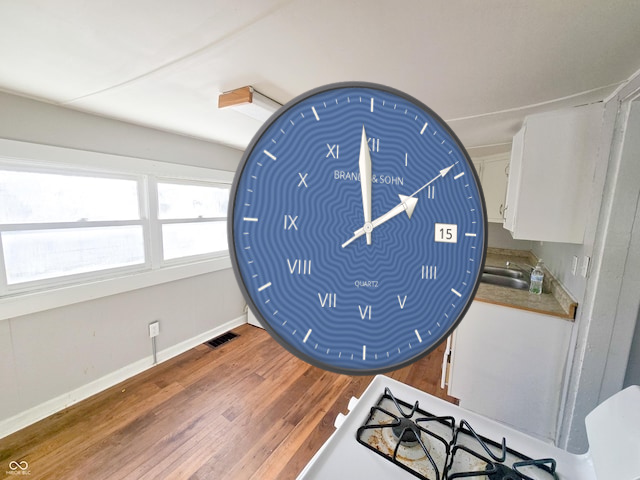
1:59:09
